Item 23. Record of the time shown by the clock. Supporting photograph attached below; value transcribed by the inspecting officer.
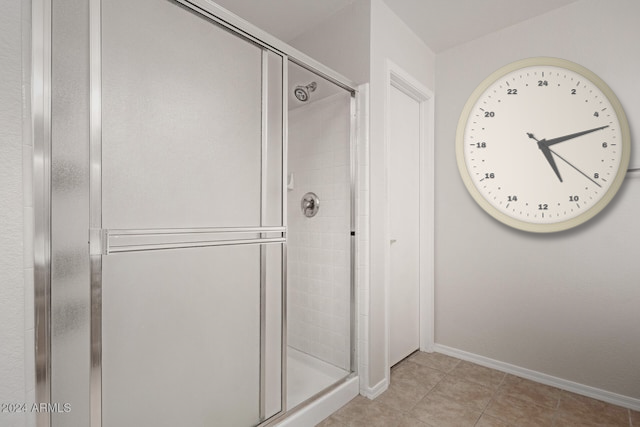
10:12:21
